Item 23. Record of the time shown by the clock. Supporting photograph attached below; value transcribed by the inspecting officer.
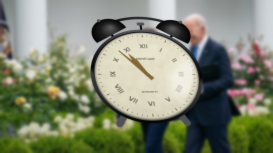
10:53
